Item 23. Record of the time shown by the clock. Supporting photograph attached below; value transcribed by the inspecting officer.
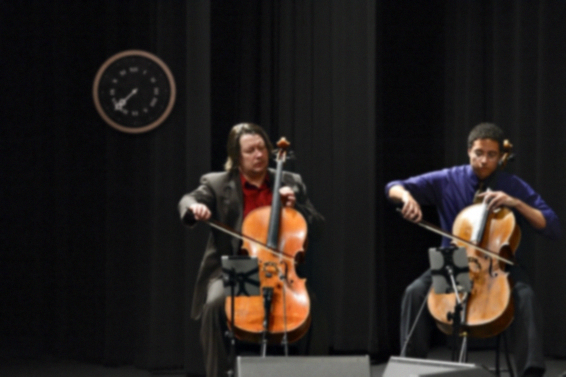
7:38
